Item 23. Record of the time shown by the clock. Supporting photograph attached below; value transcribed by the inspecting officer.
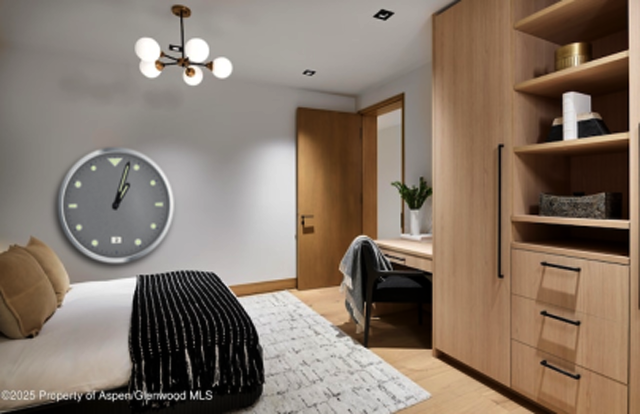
1:03
